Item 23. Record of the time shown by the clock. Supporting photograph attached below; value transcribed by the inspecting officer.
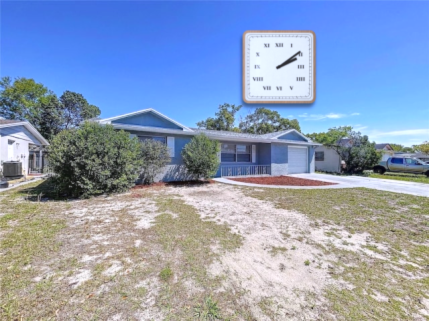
2:09
